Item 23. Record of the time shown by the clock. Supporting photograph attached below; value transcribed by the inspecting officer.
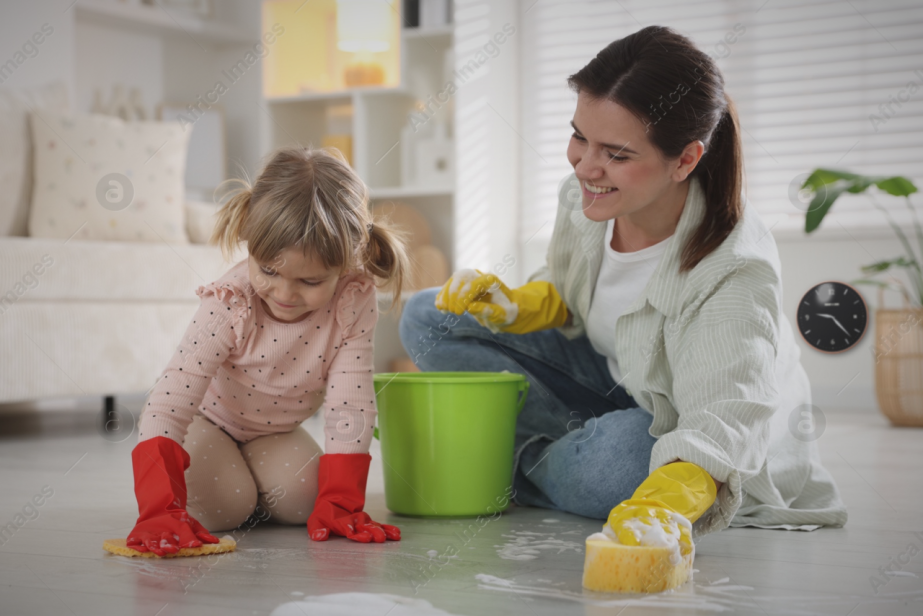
9:23
